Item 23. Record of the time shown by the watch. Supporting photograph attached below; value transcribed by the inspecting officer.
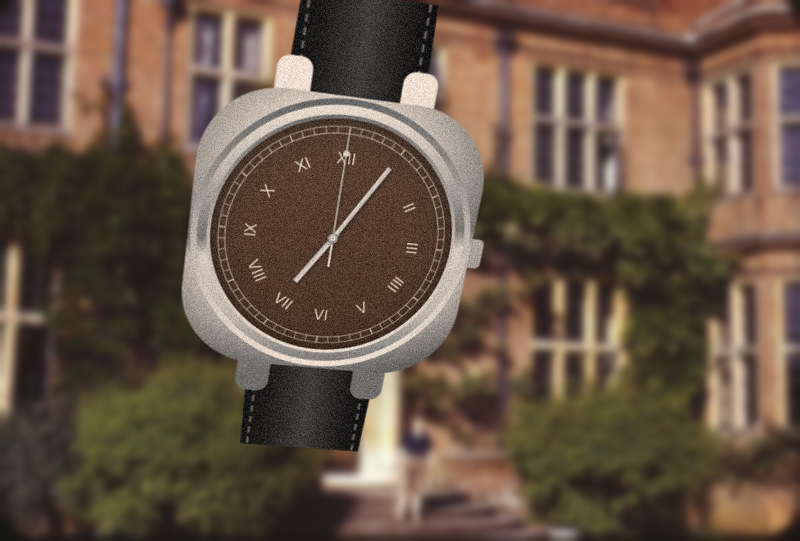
7:05:00
